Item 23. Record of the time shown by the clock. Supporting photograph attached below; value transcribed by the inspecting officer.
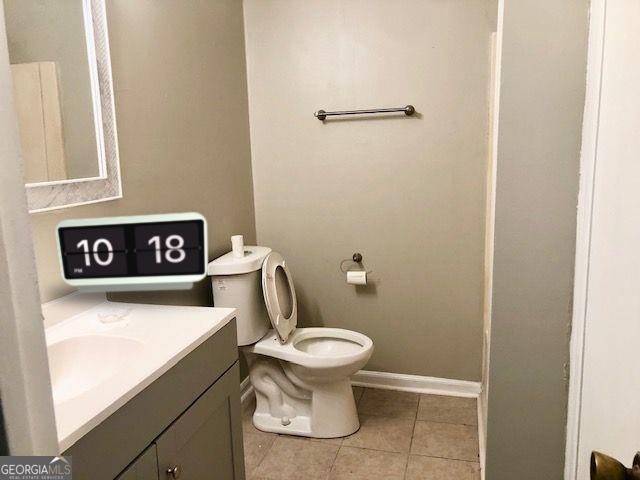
10:18
